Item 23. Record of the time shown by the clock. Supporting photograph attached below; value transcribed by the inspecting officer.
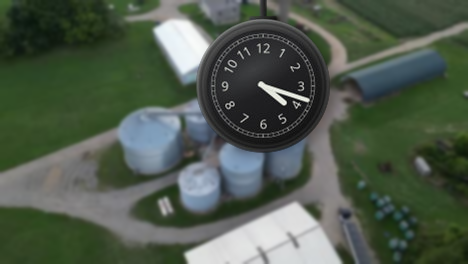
4:18
